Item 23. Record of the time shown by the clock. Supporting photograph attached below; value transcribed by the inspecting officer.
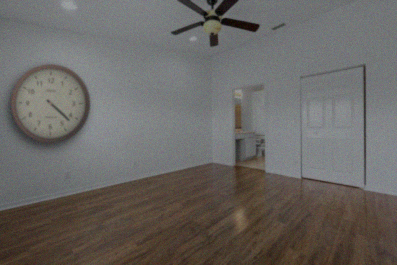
4:22
